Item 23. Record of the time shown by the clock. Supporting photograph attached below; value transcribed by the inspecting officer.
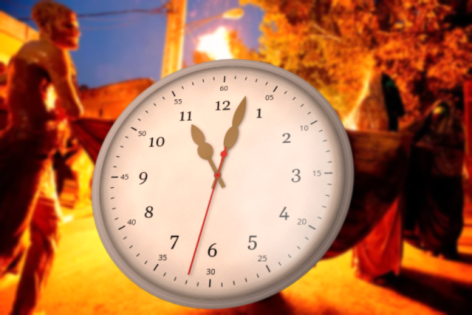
11:02:32
